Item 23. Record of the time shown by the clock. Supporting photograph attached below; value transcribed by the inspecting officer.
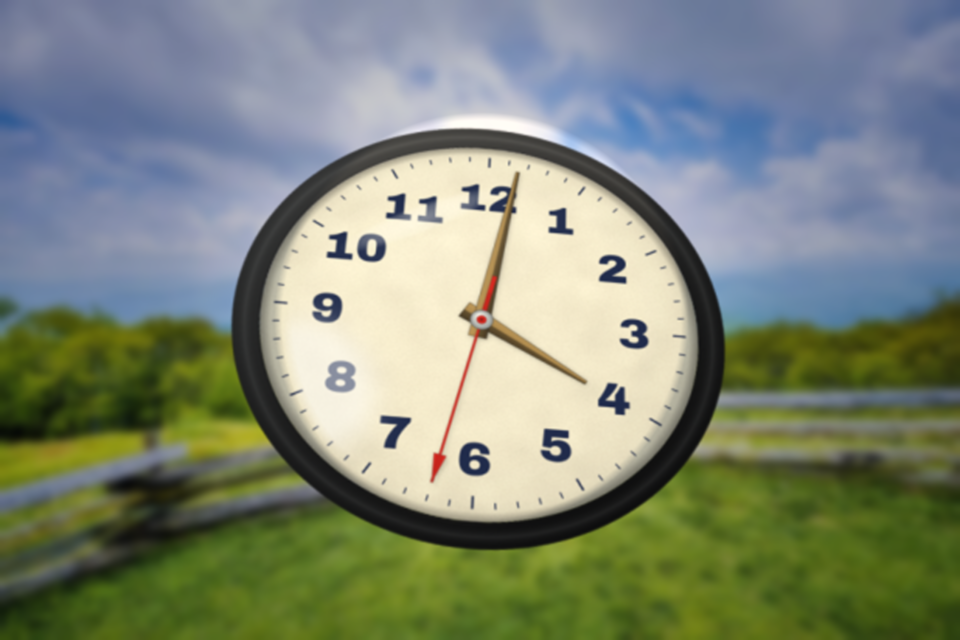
4:01:32
